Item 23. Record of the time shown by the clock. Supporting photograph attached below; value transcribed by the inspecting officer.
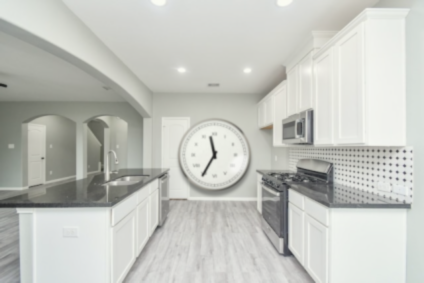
11:35
